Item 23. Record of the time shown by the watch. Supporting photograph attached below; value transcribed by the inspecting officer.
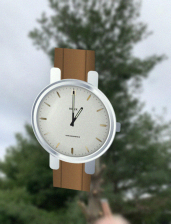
1:00
